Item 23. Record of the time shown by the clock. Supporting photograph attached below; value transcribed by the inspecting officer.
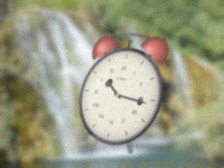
10:16
